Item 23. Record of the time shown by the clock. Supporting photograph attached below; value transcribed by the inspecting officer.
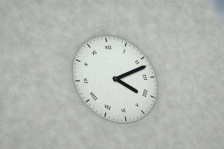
4:12
